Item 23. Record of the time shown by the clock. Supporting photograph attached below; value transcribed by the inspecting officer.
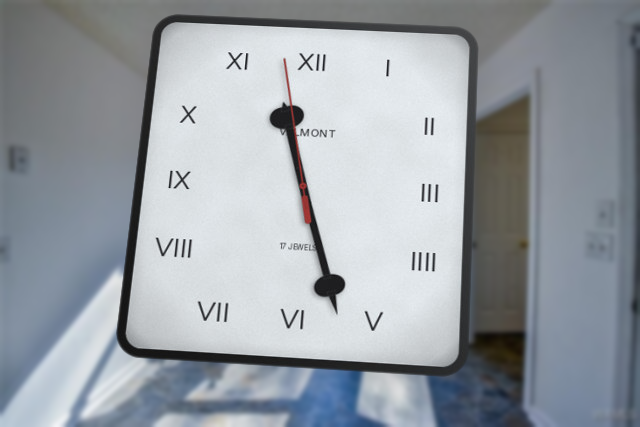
11:26:58
